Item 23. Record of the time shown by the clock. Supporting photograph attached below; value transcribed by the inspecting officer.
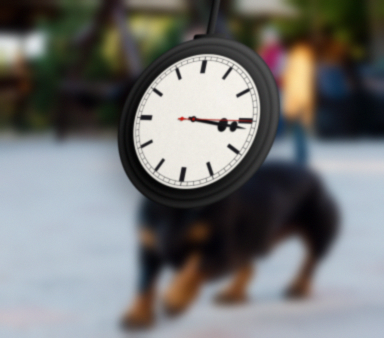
3:16:15
